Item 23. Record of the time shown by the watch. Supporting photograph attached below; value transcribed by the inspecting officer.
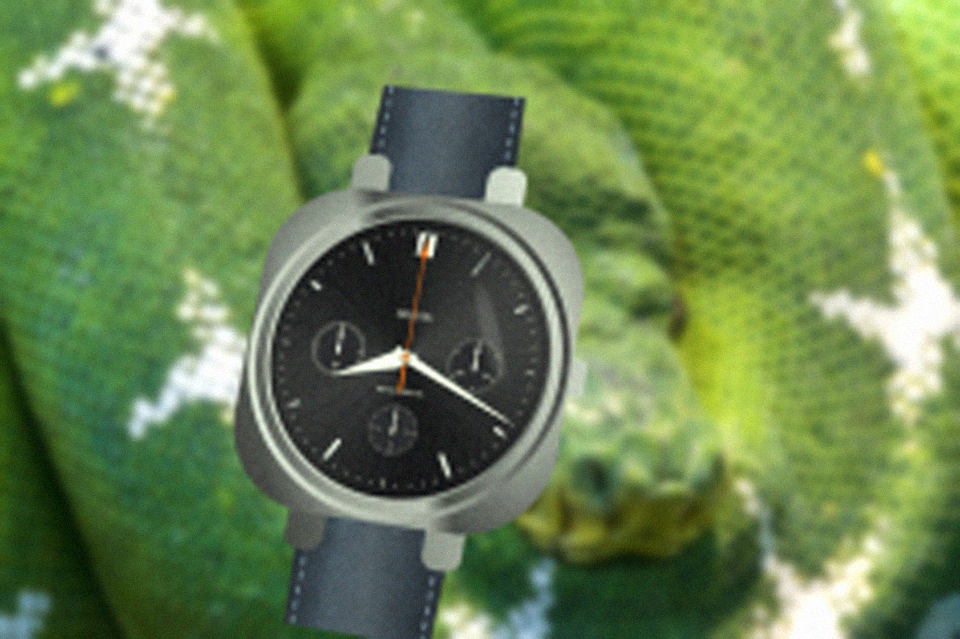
8:19
